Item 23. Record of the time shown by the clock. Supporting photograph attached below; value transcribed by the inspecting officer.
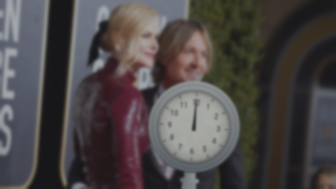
12:00
